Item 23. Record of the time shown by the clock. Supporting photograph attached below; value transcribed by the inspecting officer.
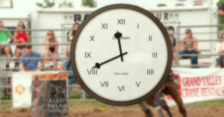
11:41
